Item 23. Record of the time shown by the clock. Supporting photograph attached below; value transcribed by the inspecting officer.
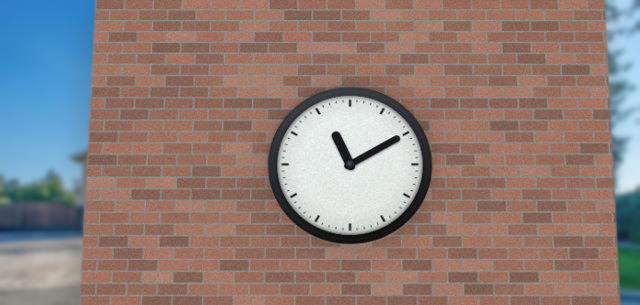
11:10
